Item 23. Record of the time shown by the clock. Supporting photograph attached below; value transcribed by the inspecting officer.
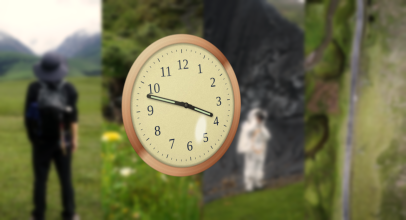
3:48
